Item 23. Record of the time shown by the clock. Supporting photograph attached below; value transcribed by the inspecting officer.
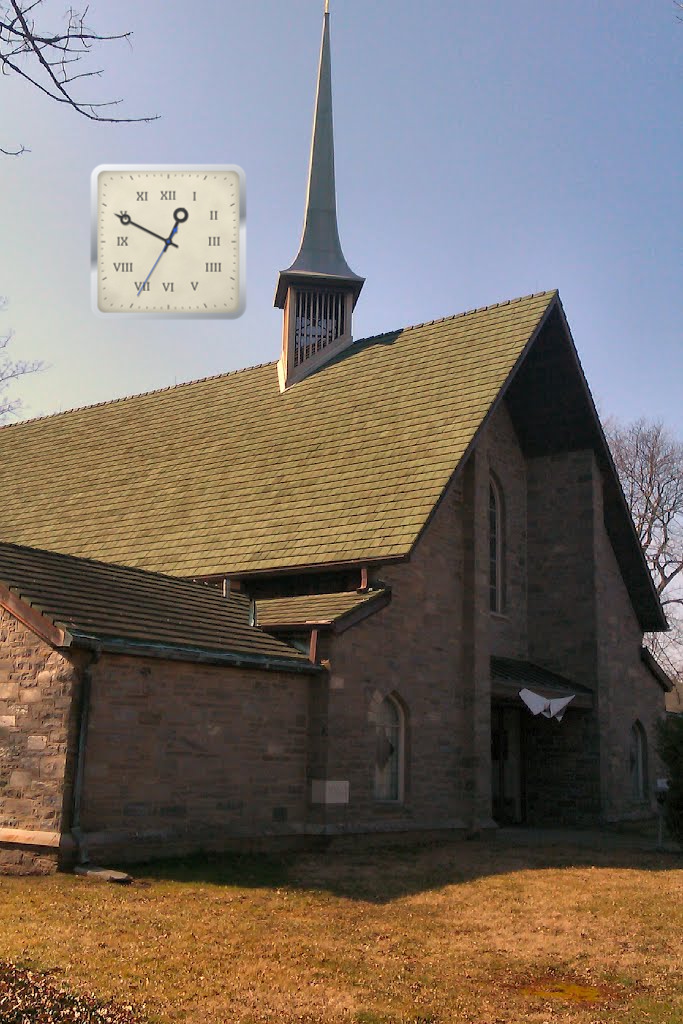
12:49:35
